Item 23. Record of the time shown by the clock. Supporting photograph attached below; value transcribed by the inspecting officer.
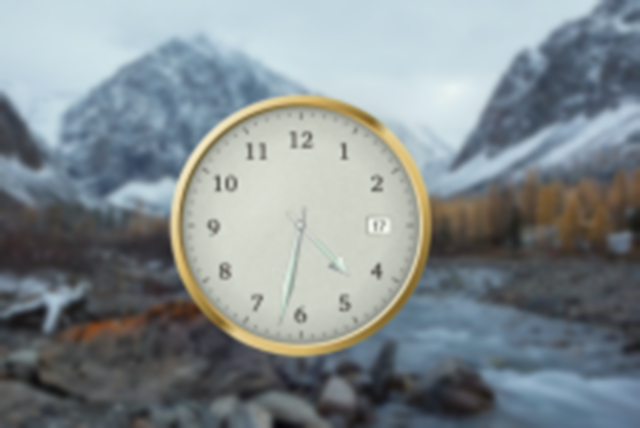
4:32
